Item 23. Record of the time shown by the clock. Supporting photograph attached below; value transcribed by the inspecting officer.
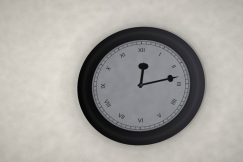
12:13
